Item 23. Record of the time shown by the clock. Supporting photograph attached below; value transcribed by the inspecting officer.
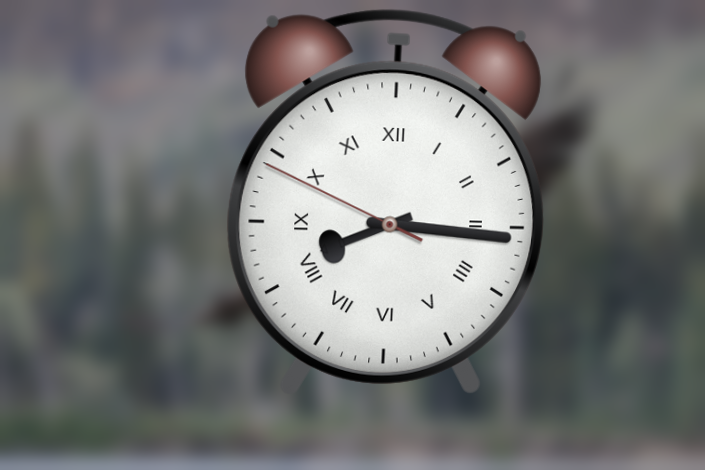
8:15:49
